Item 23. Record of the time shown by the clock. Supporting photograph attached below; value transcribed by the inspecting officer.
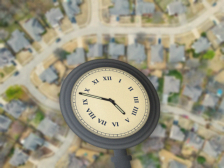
4:48
